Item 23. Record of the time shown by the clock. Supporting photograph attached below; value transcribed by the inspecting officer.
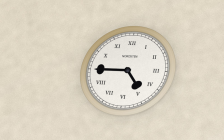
4:45
